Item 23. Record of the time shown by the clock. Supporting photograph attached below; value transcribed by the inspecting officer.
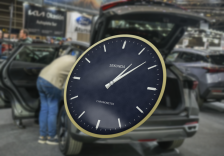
1:08
